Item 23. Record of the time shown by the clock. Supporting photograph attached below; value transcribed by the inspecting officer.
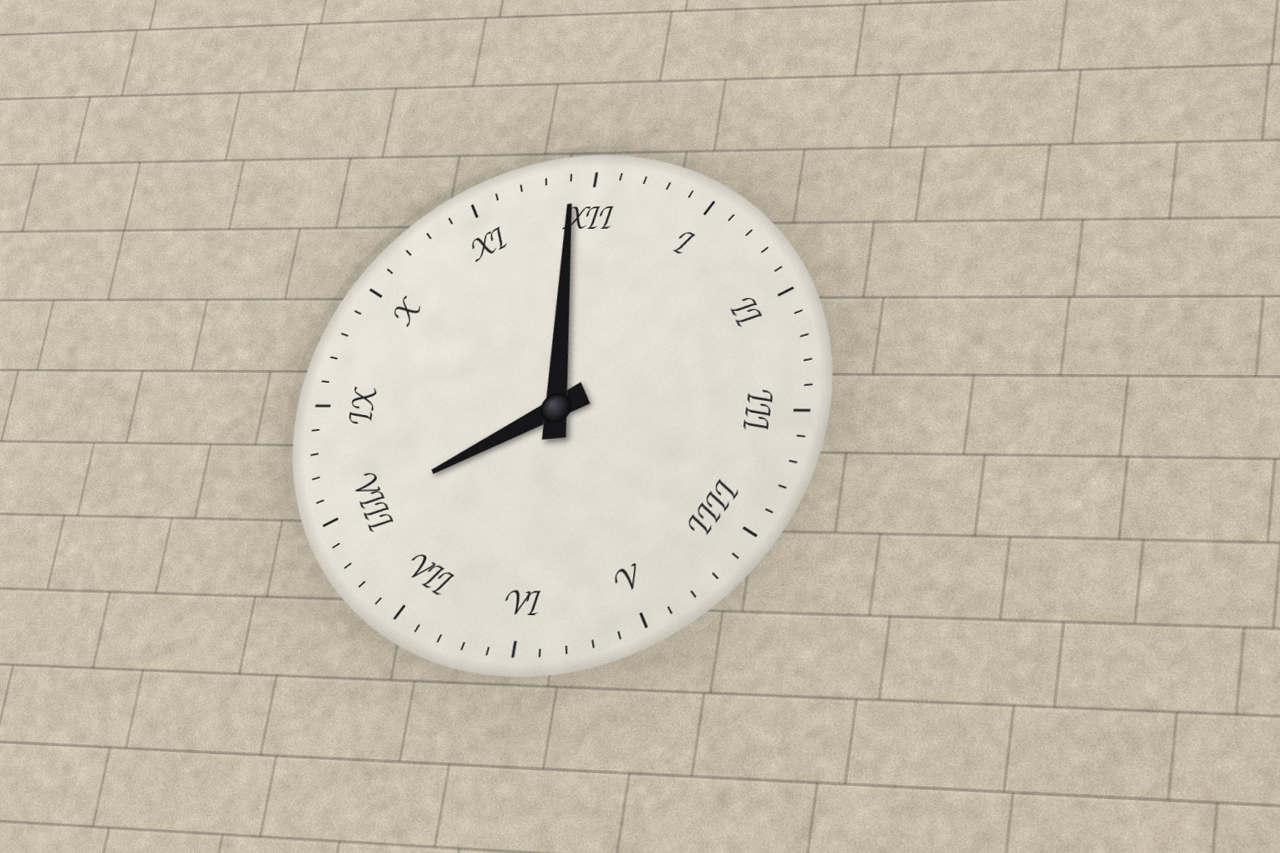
7:59
